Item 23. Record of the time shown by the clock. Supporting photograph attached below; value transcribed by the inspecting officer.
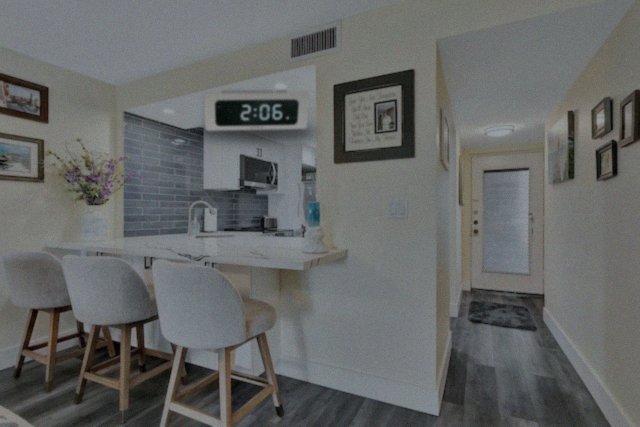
2:06
